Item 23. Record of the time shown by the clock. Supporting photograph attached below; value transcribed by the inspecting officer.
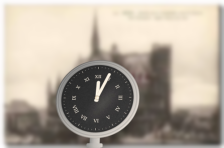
12:04
